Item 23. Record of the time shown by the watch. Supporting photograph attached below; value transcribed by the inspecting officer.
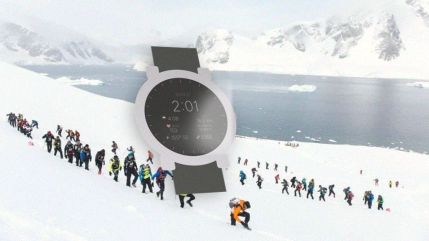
2:01
